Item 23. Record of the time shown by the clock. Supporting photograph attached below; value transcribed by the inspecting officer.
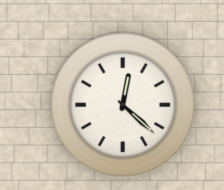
12:22
